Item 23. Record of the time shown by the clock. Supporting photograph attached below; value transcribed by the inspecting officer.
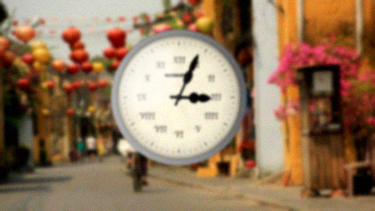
3:04
